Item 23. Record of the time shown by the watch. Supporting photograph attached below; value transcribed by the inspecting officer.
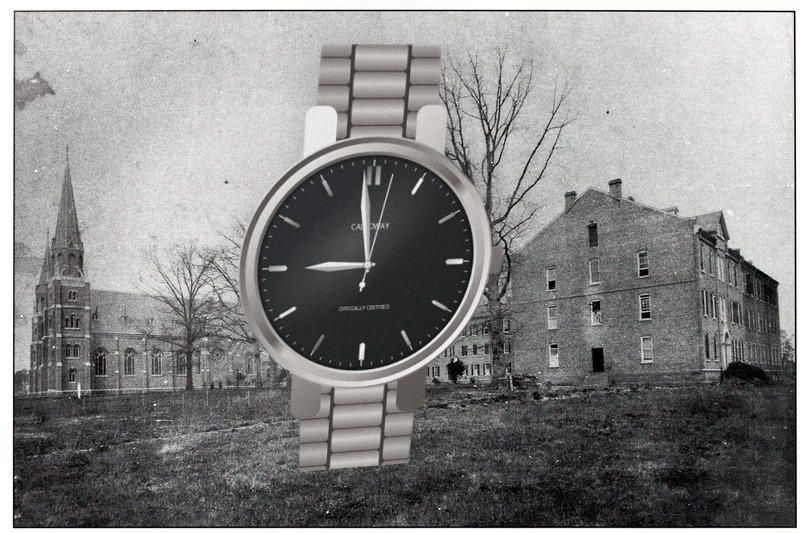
8:59:02
